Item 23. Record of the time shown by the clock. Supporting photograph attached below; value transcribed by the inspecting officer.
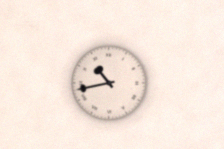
10:43
